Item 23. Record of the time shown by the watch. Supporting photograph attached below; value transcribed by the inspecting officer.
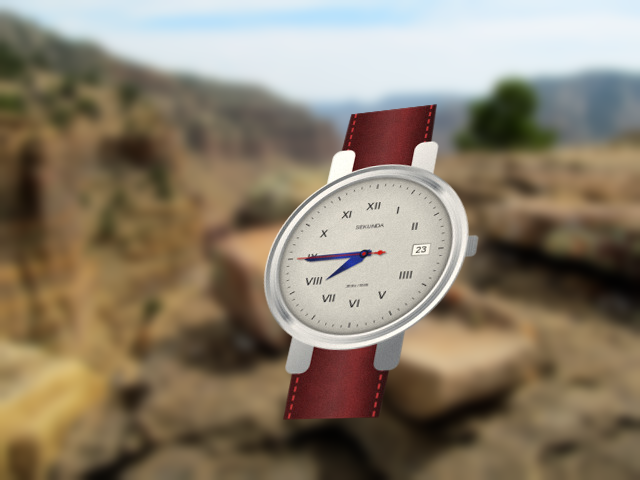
7:44:45
